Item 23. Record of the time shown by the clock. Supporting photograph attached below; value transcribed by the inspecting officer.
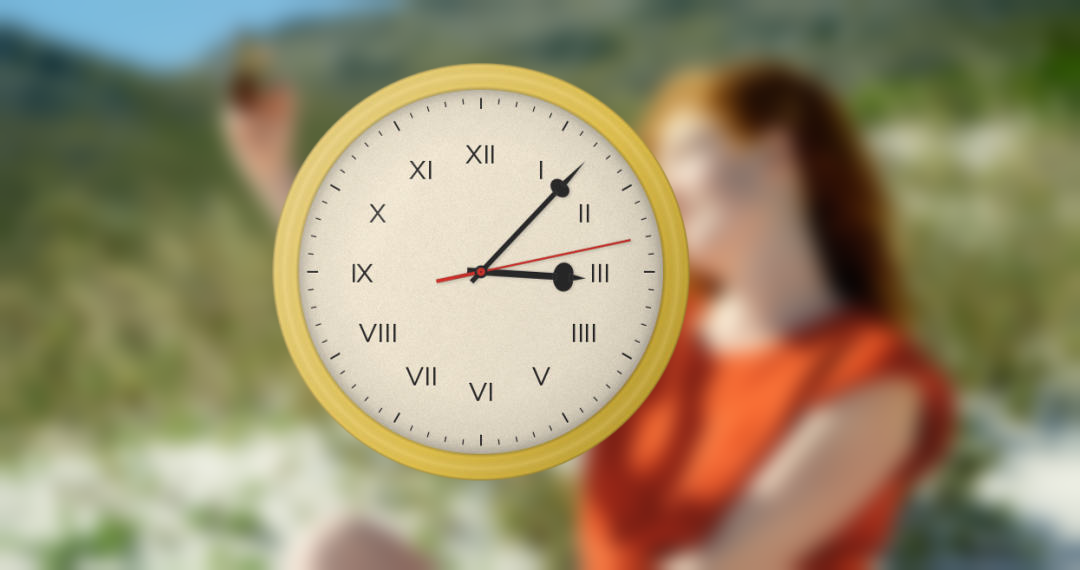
3:07:13
